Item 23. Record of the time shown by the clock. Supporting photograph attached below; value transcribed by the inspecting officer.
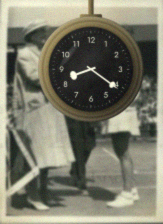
8:21
